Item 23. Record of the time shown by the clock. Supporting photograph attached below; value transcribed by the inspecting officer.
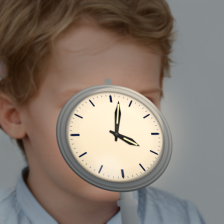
4:02
